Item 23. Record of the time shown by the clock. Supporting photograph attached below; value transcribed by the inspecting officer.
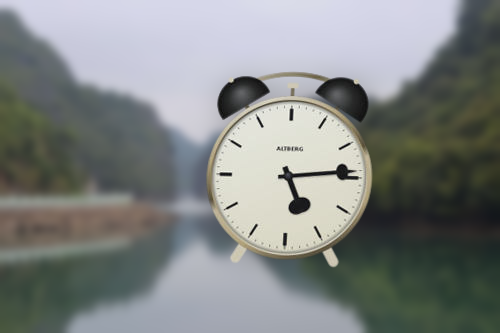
5:14
